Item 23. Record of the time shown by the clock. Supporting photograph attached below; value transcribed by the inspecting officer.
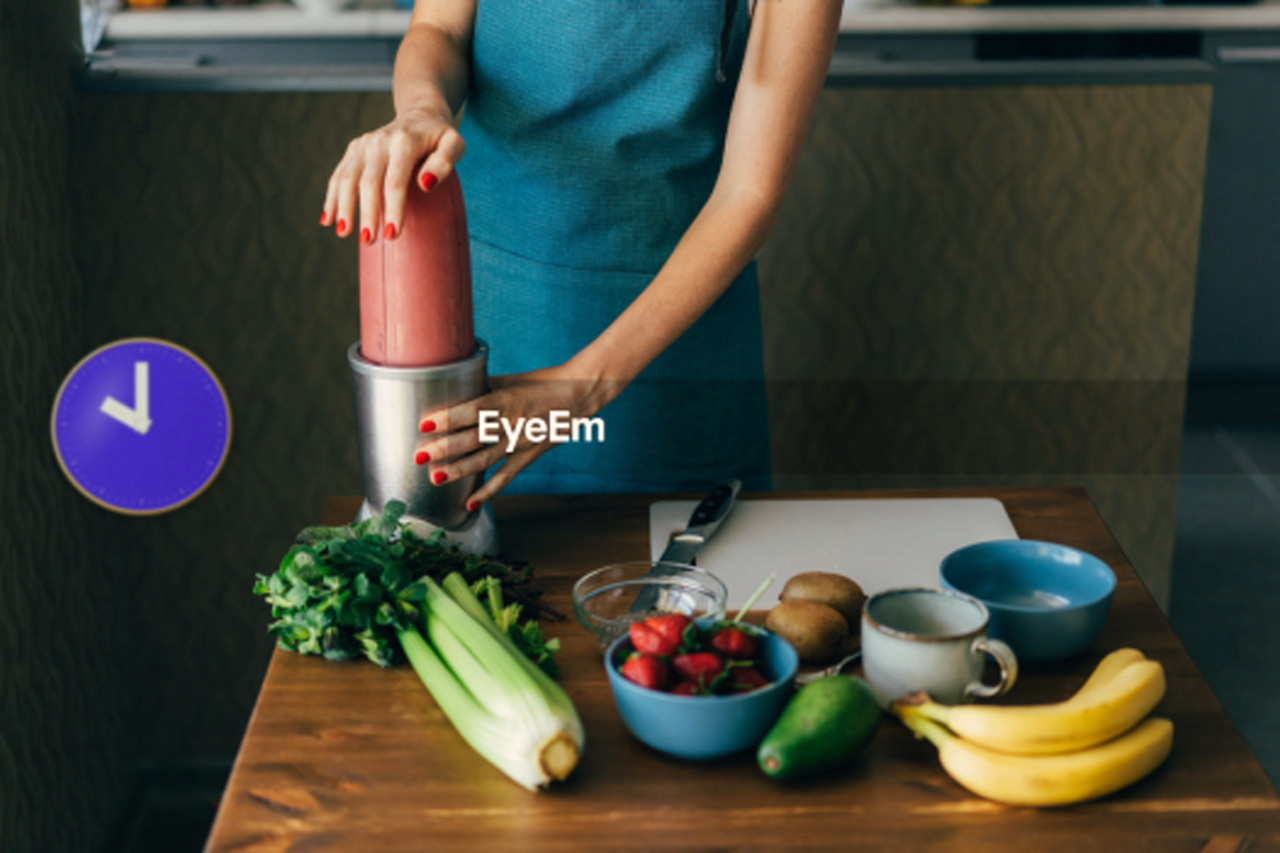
10:00
